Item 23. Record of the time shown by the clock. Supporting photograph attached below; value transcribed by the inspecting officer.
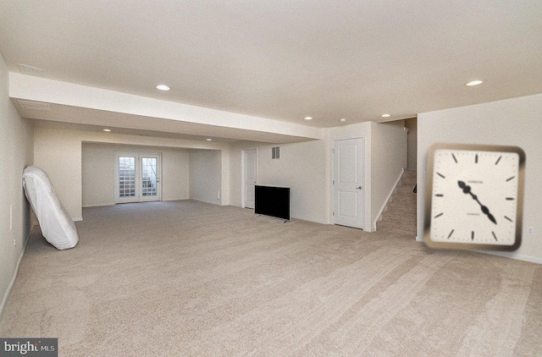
10:23
